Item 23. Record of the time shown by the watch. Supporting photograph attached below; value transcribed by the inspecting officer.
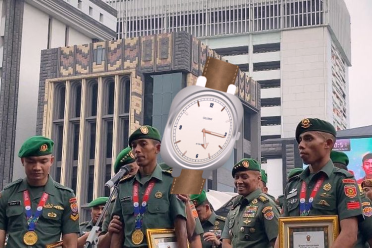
5:16
